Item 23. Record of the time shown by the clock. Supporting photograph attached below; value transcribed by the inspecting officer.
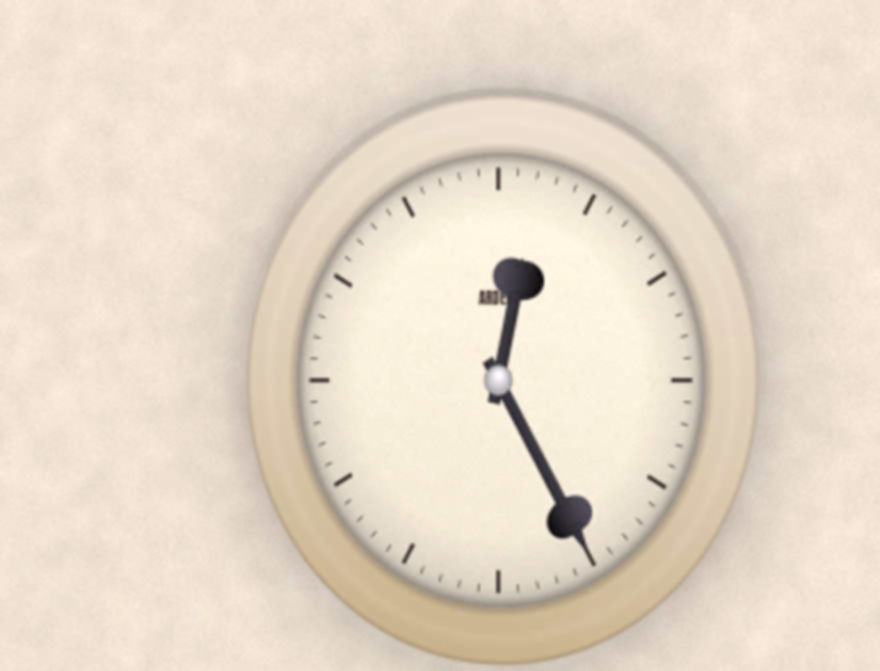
12:25
